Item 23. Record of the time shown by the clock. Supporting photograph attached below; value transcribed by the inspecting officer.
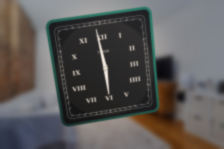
5:59
